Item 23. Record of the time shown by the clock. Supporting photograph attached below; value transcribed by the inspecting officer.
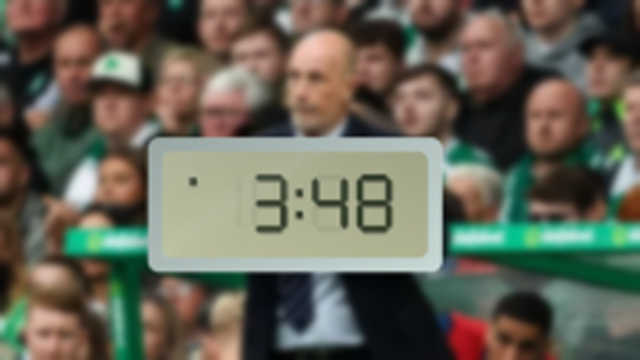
3:48
